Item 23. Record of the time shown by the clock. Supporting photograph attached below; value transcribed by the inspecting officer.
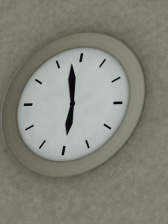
5:58
